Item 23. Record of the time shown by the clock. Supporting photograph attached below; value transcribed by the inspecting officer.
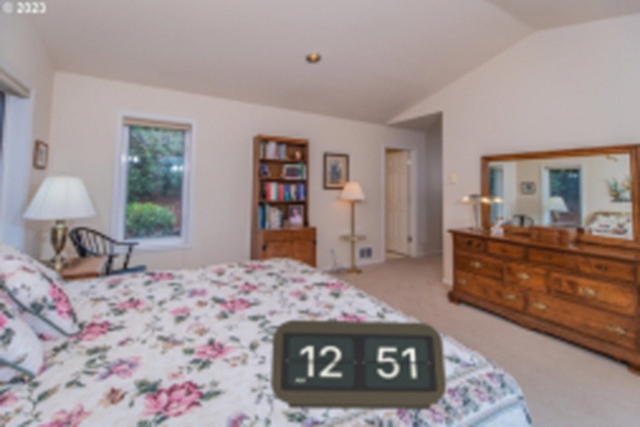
12:51
